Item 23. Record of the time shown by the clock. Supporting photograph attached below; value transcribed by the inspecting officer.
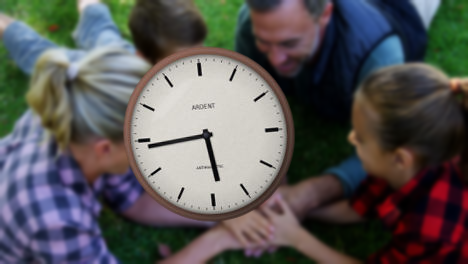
5:44
